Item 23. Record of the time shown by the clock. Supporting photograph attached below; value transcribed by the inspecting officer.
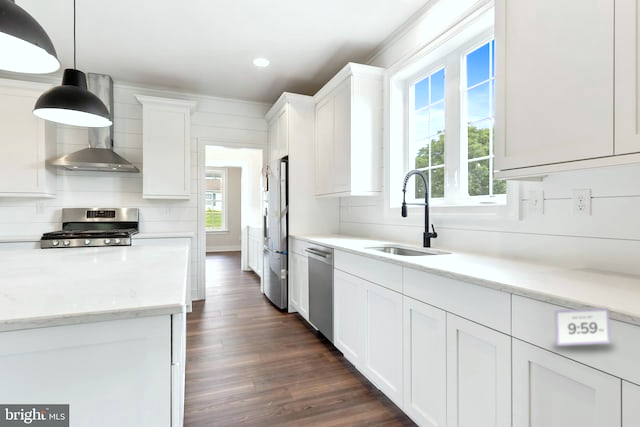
9:59
